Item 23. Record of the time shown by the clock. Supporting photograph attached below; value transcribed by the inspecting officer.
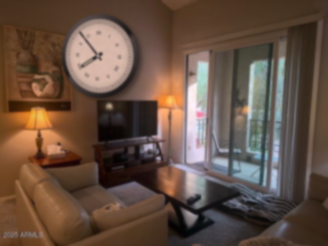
7:53
